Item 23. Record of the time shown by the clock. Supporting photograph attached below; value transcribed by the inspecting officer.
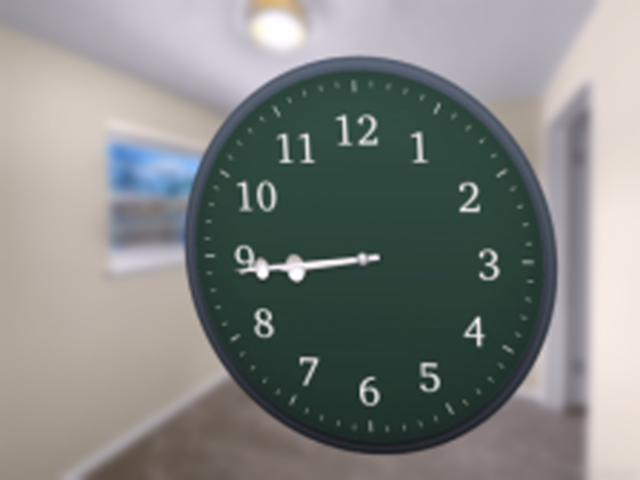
8:44
